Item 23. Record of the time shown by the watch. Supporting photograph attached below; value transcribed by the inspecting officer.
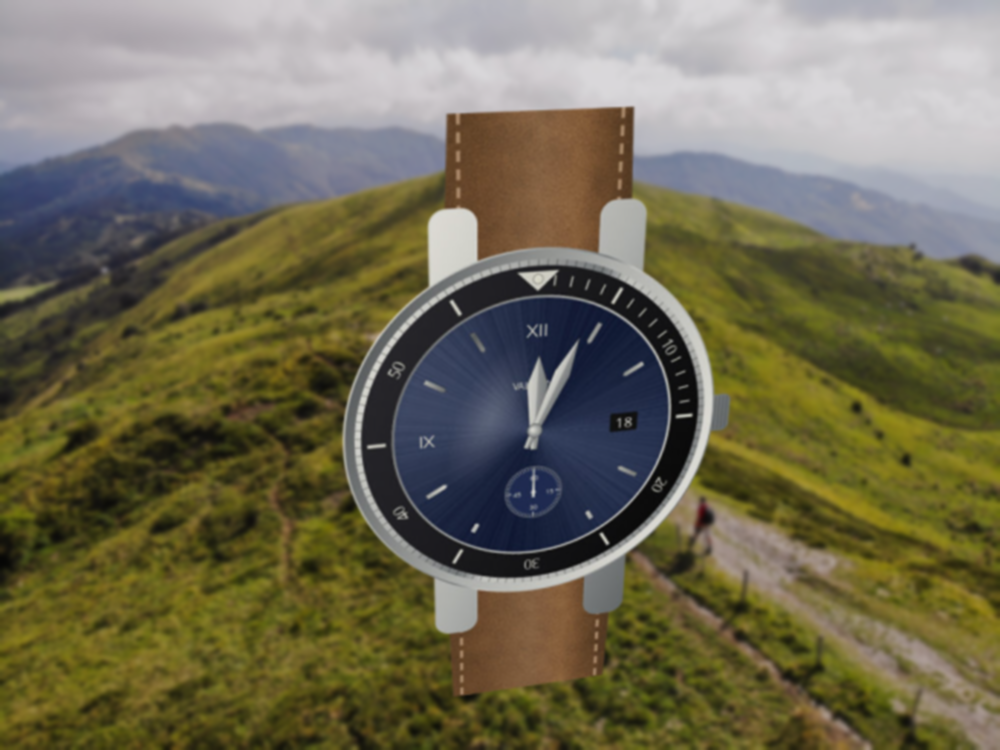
12:04
